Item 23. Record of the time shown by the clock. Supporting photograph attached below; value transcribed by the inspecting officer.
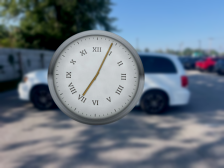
7:04
